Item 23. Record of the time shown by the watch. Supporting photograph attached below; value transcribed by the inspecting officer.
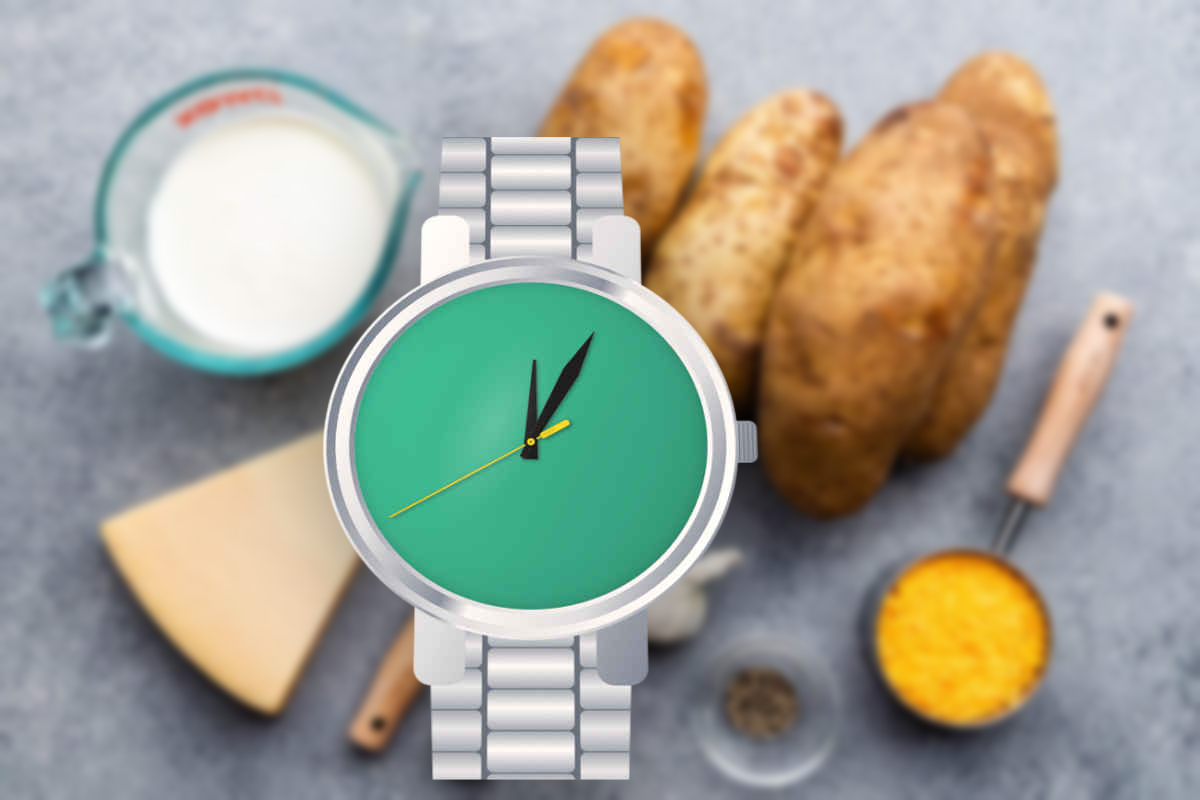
12:04:40
